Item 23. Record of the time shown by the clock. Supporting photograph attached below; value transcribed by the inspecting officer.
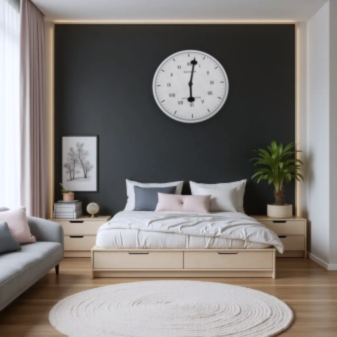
6:02
